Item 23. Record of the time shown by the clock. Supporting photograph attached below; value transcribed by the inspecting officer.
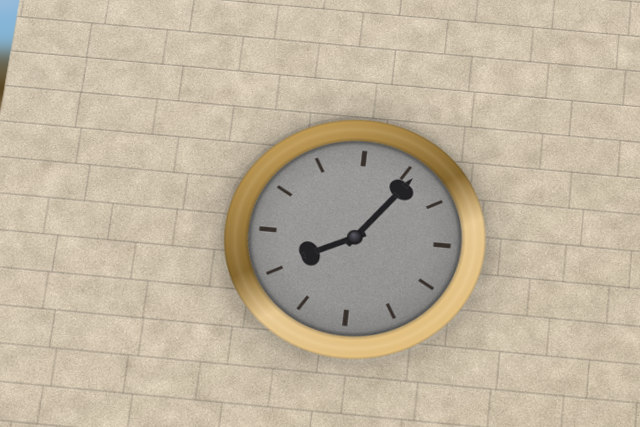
8:06
